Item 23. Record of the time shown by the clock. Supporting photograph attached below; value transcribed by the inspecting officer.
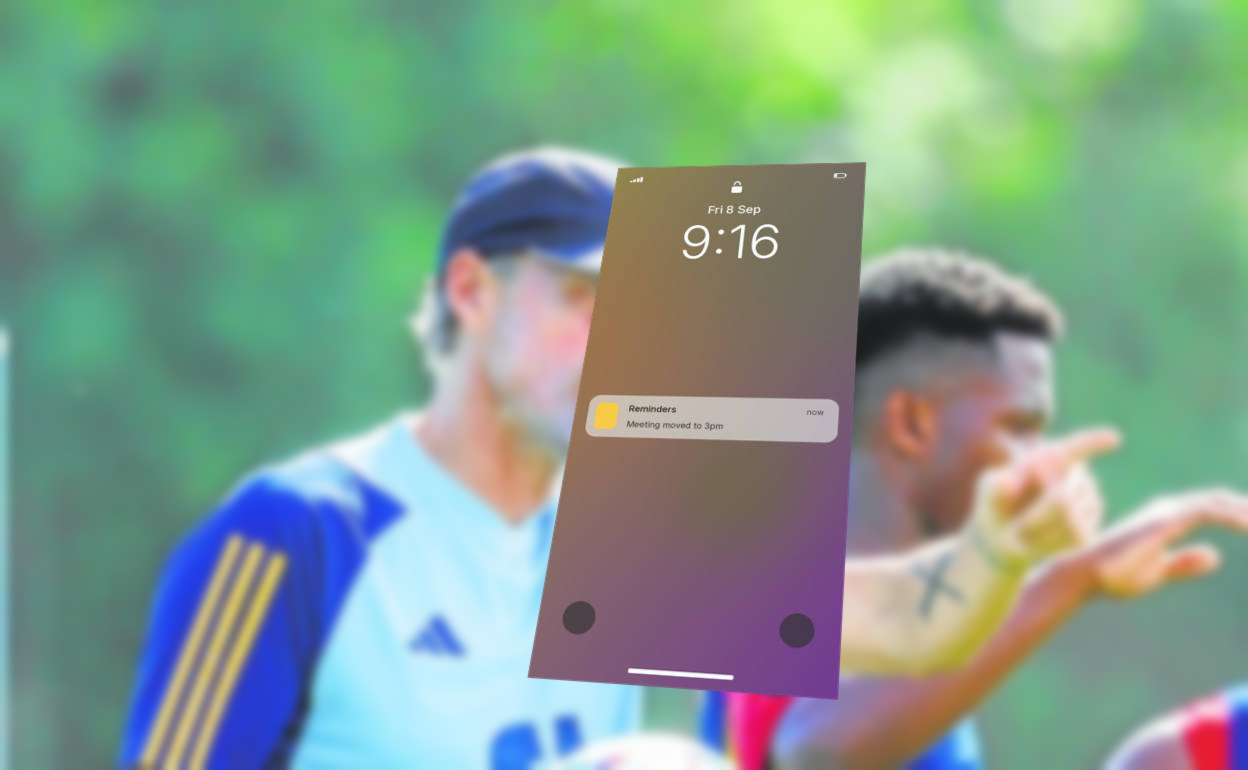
9:16
